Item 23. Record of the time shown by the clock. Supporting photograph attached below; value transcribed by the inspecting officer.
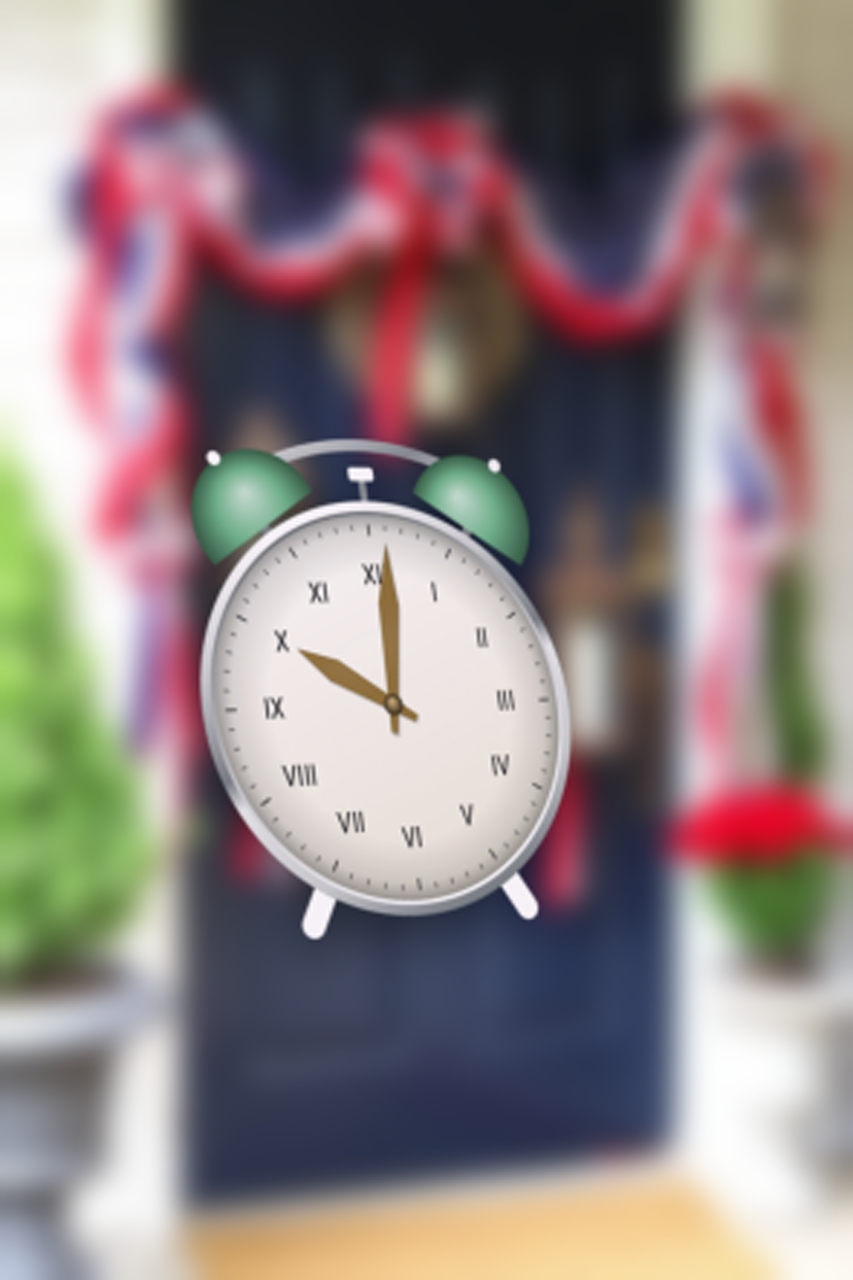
10:01
